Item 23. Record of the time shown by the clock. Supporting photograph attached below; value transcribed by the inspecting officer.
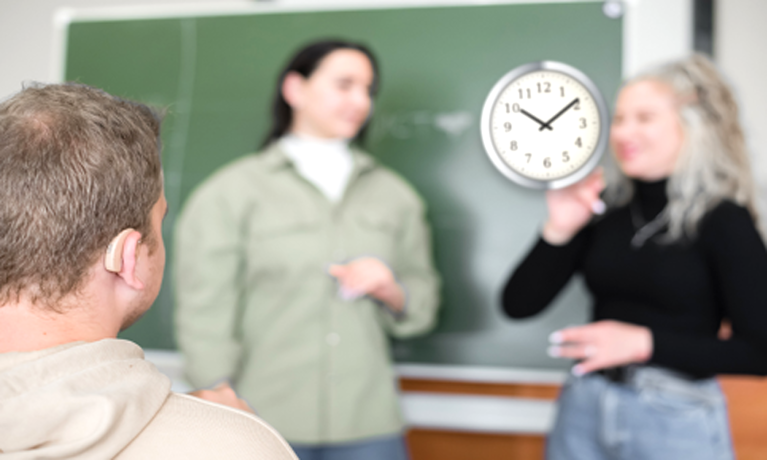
10:09
